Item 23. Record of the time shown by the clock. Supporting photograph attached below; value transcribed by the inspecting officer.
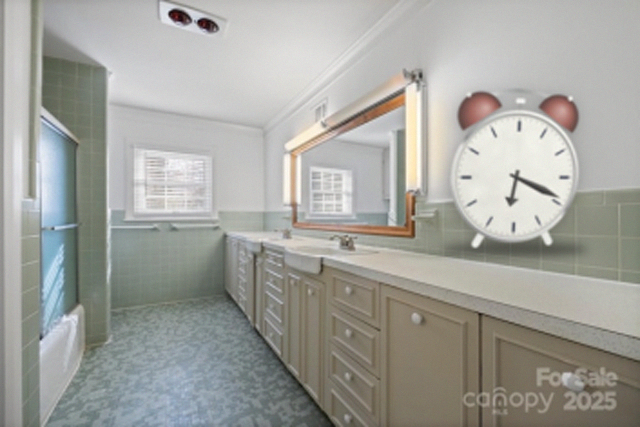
6:19
